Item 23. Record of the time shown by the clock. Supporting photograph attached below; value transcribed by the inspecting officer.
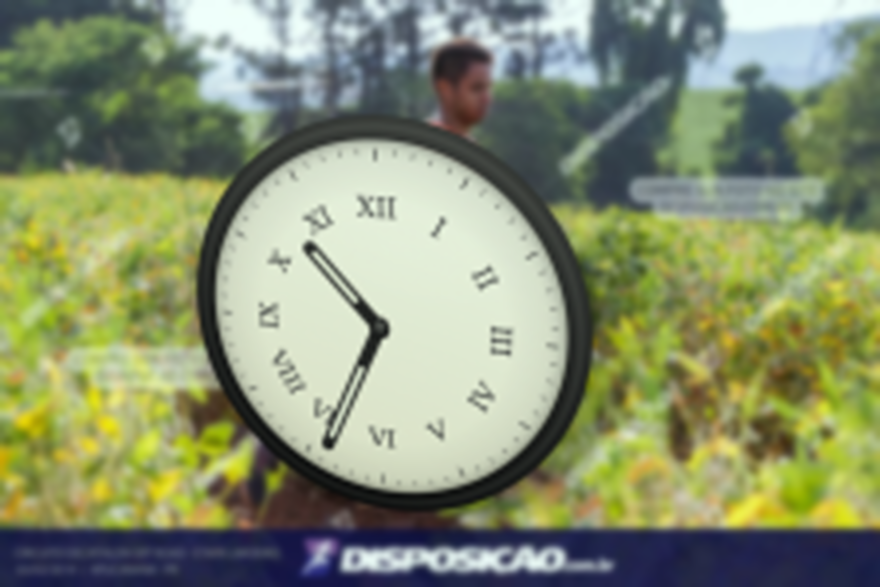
10:34
